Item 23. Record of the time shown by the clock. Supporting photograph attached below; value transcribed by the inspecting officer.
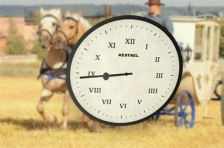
8:44
